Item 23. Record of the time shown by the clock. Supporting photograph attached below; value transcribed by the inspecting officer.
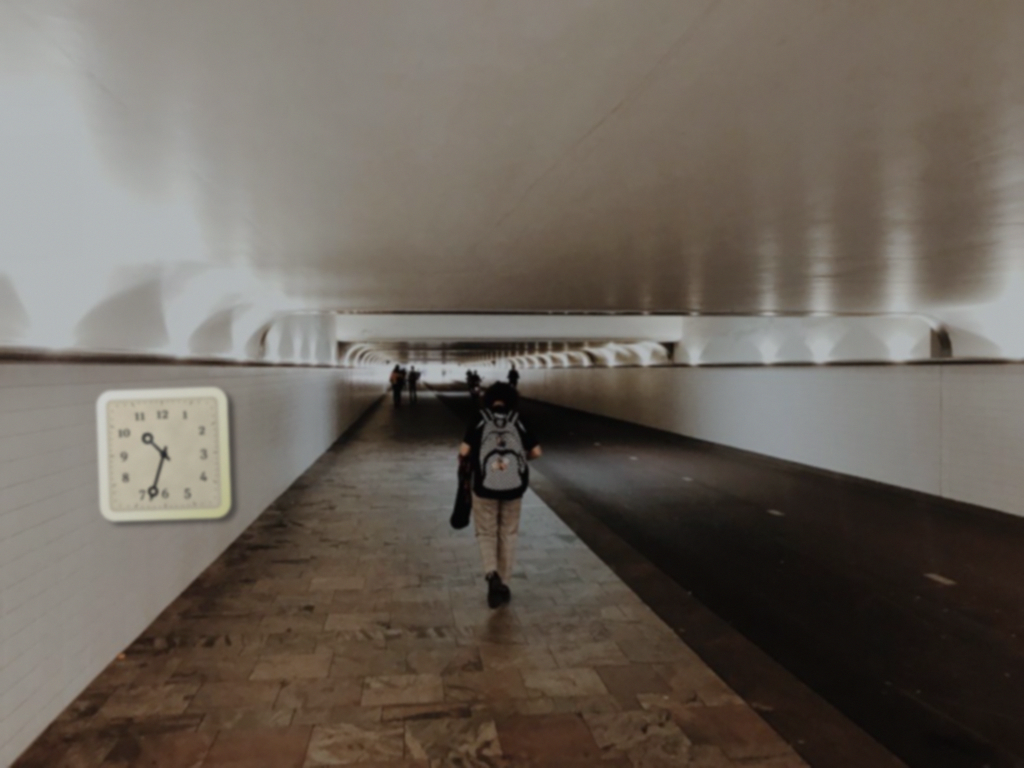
10:33
